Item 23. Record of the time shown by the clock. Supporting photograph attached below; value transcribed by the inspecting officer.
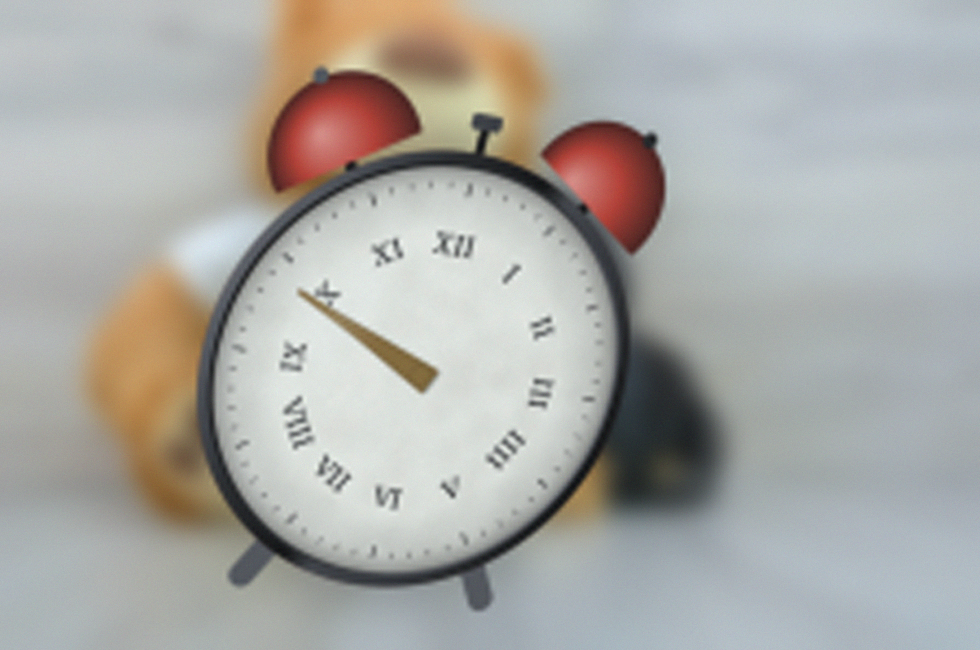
9:49
